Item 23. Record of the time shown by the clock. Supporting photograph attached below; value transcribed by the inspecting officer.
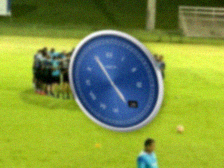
4:55
